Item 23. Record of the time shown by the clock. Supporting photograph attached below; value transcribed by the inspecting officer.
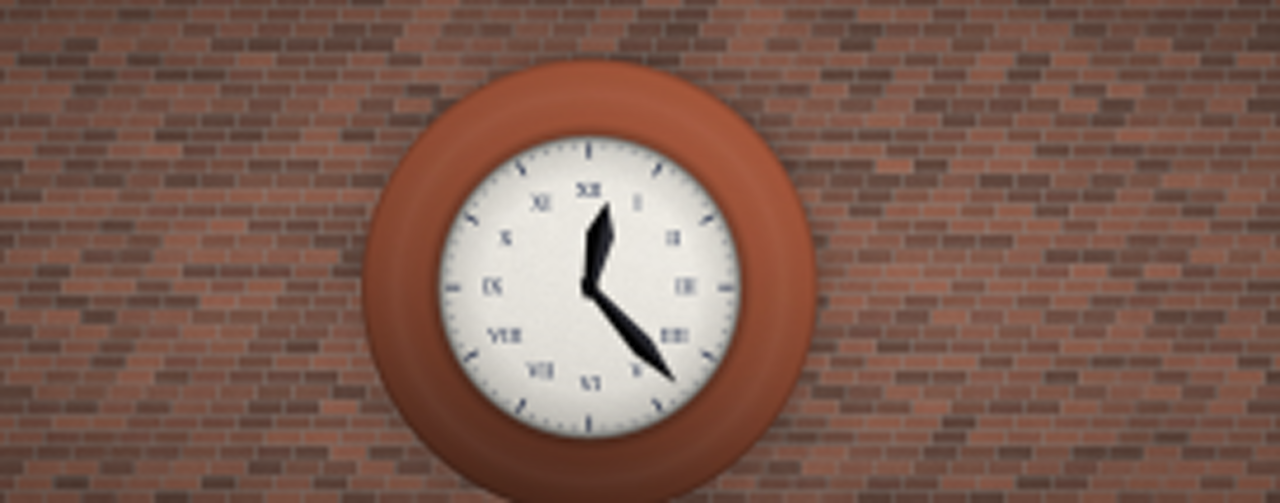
12:23
